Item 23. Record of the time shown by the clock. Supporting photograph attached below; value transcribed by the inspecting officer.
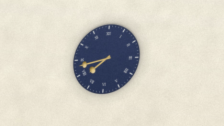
7:43
